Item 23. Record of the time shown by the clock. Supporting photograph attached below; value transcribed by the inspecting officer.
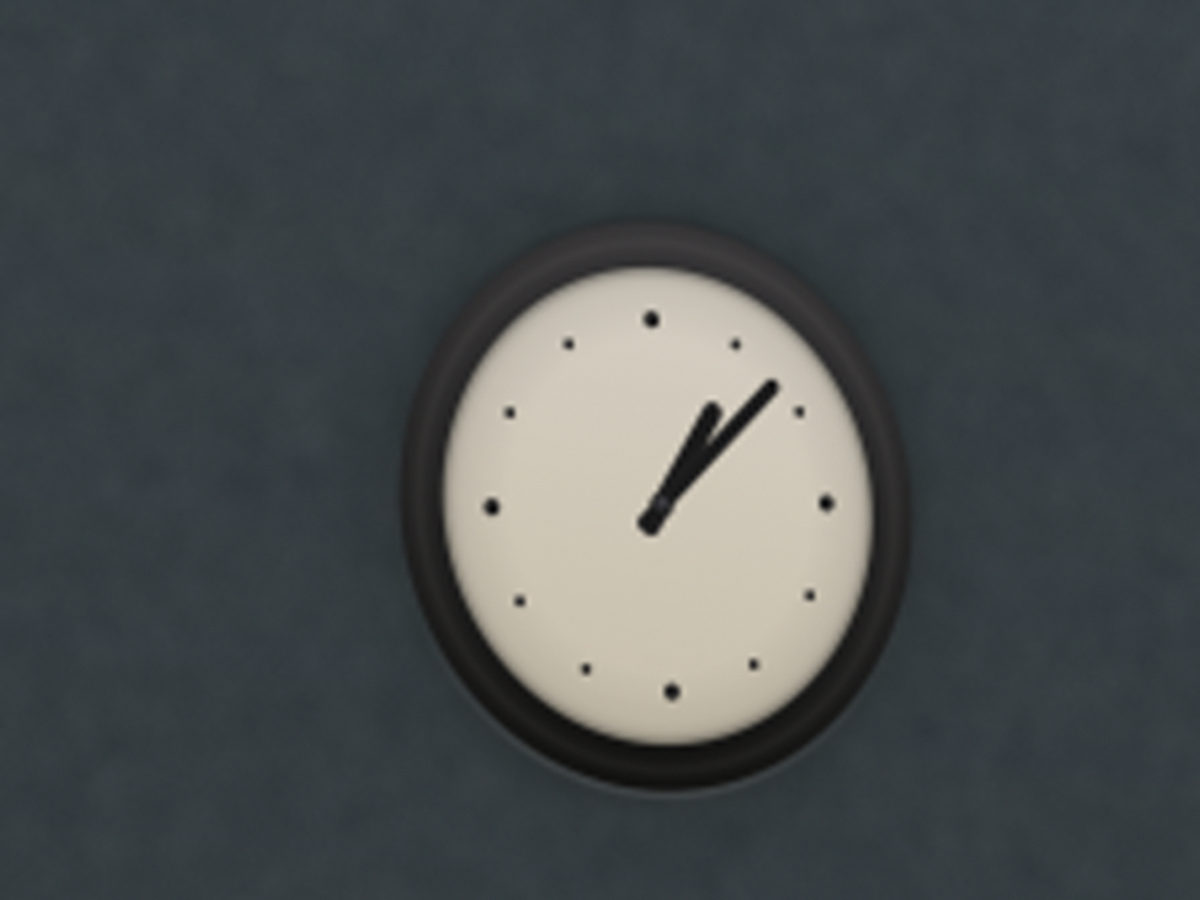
1:08
